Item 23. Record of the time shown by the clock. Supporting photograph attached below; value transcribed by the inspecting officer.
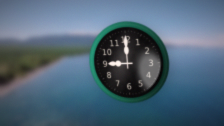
9:00
